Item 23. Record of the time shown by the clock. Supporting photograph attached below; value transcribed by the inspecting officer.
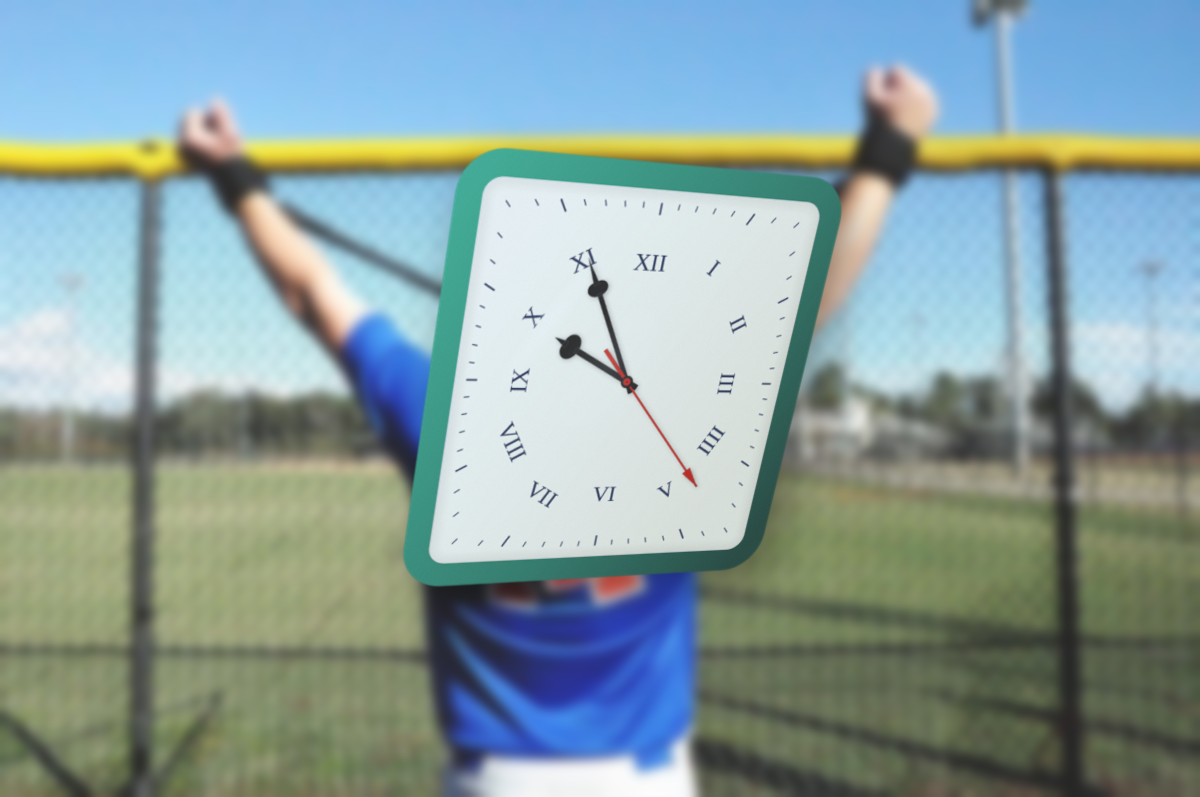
9:55:23
